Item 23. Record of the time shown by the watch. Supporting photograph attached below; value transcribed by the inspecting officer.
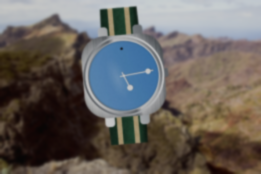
5:14
